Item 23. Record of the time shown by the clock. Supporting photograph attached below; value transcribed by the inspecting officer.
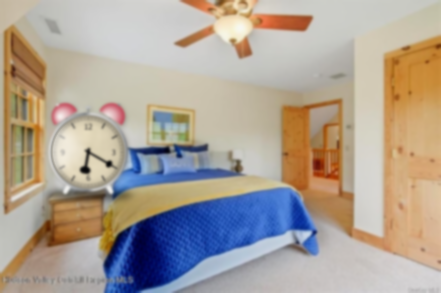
6:20
